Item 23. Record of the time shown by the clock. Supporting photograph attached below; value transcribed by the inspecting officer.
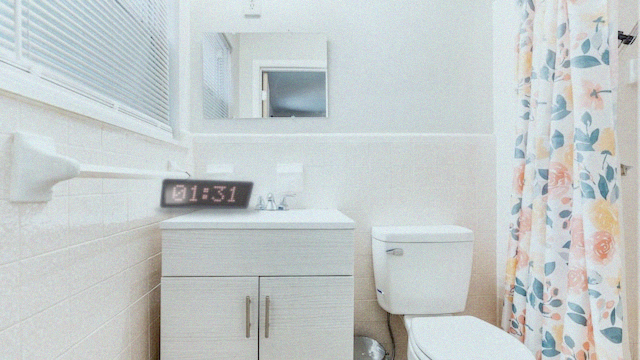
1:31
